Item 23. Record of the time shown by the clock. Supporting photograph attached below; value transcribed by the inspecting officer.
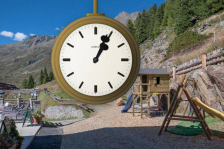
1:04
